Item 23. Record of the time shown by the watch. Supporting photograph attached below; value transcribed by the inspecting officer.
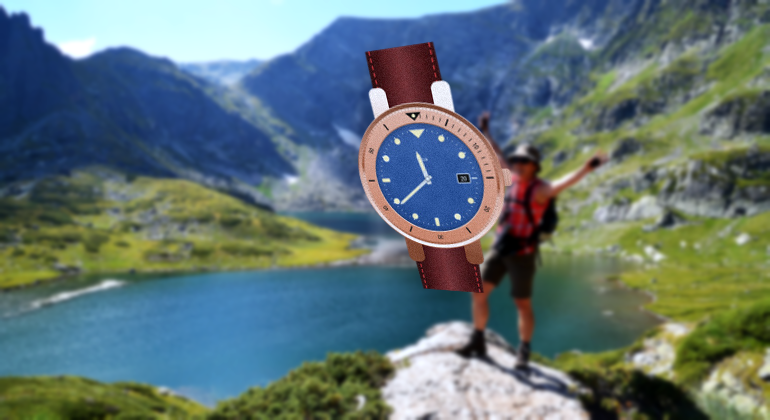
11:39
